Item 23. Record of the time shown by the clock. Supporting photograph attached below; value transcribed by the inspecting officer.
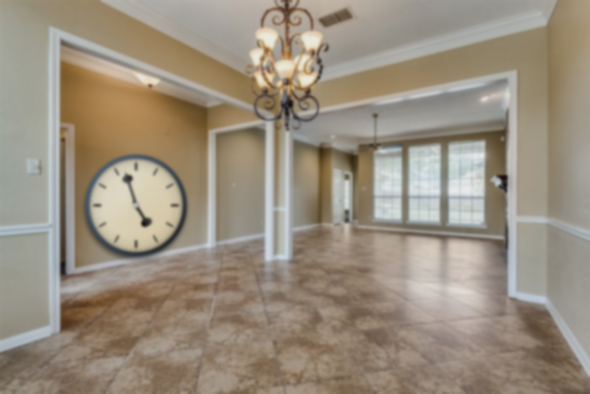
4:57
